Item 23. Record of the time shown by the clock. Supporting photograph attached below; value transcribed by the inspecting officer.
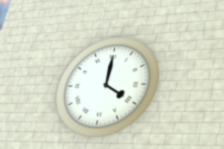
4:00
